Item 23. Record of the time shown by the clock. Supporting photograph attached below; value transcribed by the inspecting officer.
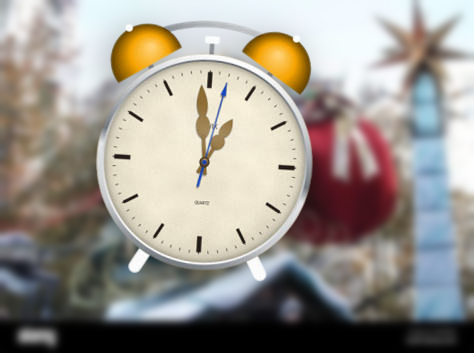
12:59:02
